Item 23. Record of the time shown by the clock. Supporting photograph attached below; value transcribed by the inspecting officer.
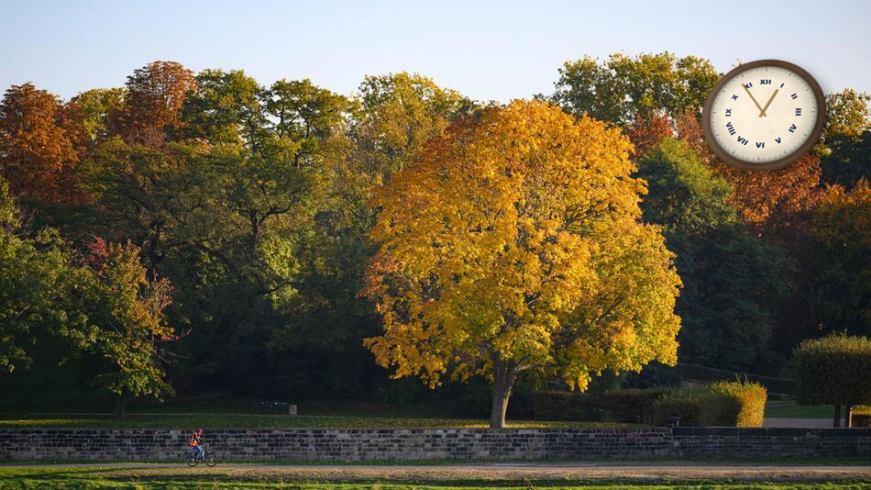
12:54
